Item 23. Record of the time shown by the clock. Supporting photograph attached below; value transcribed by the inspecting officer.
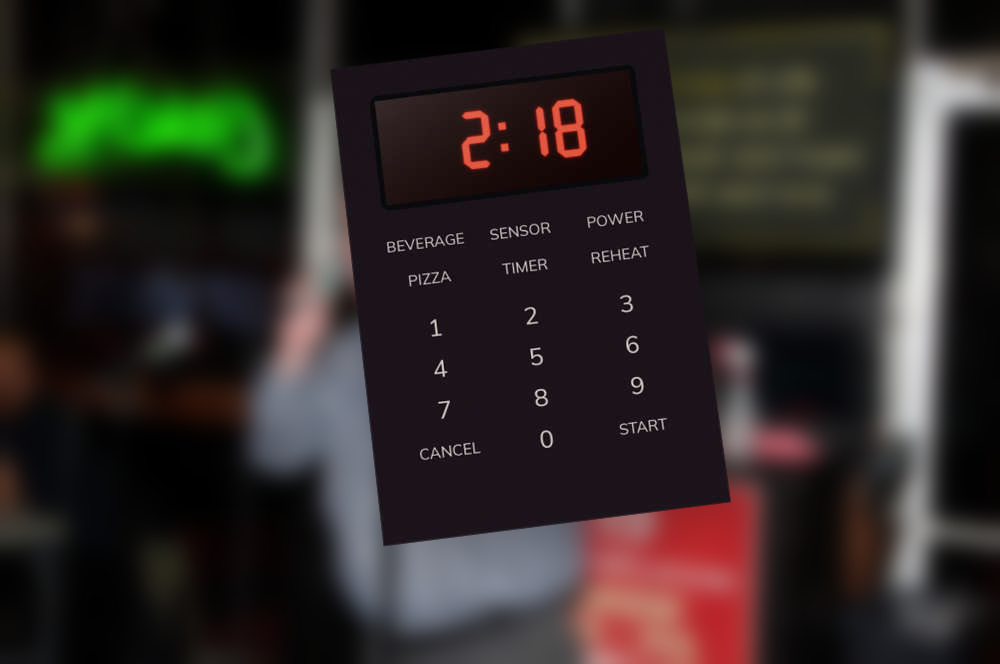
2:18
